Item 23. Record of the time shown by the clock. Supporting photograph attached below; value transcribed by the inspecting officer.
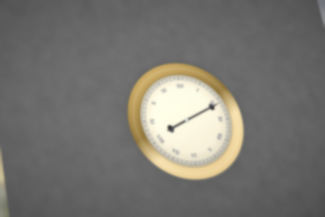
8:11
